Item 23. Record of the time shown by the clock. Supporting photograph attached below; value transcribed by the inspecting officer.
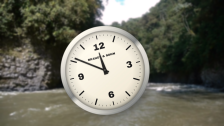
11:51
